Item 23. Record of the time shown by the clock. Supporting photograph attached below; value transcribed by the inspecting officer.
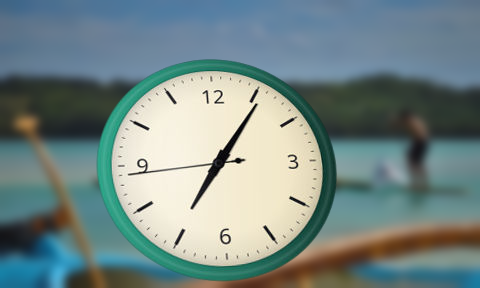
7:05:44
